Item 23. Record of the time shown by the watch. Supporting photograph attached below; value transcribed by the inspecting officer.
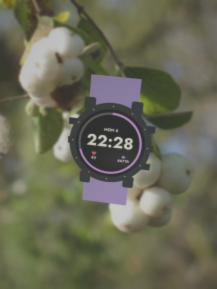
22:28
